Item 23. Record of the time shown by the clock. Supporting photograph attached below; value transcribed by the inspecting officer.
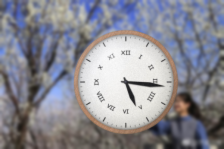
5:16
